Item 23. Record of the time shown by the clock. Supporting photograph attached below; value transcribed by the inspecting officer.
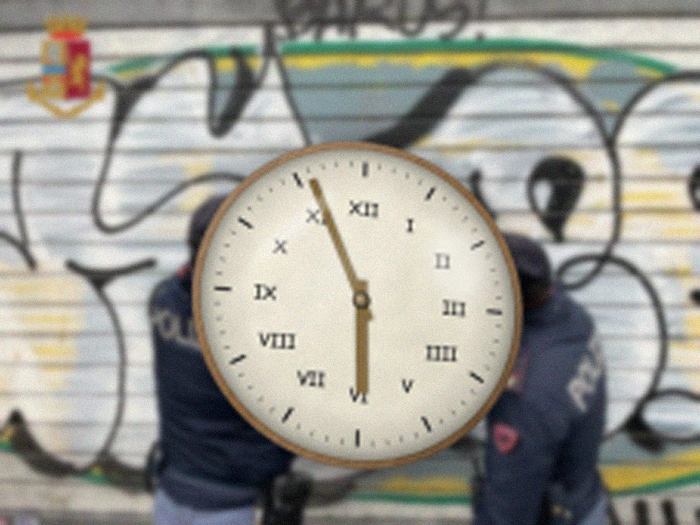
5:56
